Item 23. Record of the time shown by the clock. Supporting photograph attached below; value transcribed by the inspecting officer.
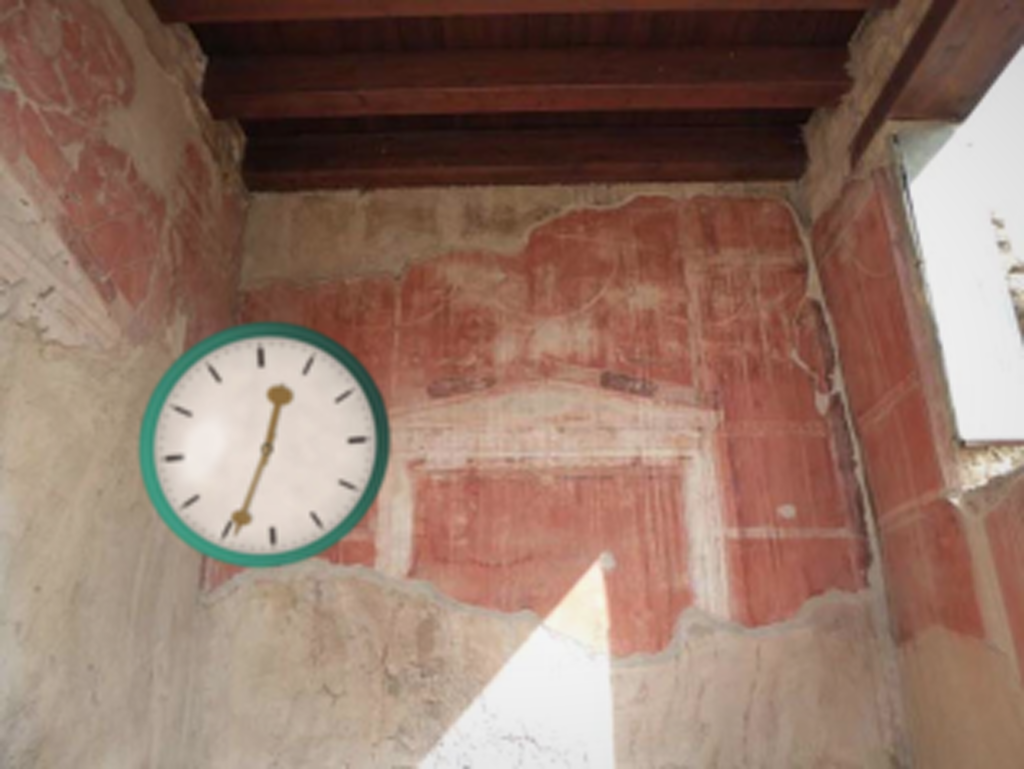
12:34
